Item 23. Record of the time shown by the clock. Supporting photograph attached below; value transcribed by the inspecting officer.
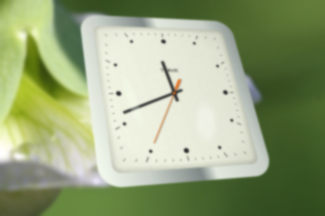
11:41:35
